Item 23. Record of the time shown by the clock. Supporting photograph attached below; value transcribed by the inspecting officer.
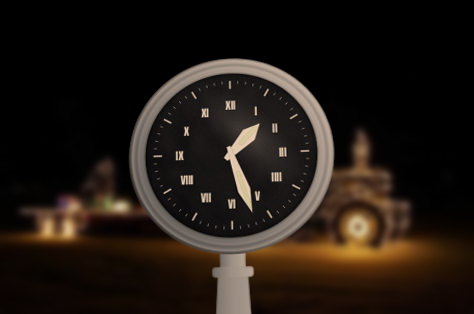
1:27
